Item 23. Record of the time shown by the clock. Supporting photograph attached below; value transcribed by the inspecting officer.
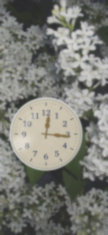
12:16
